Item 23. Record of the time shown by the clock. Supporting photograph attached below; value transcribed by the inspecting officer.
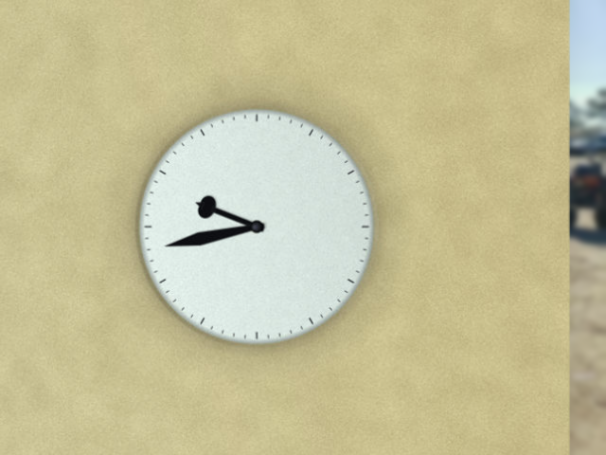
9:43
